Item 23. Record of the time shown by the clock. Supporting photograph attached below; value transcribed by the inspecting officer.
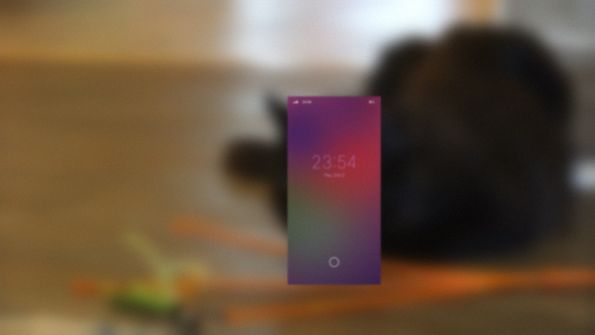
23:54
